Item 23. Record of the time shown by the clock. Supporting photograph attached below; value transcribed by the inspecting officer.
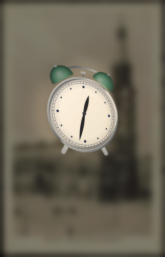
12:32
